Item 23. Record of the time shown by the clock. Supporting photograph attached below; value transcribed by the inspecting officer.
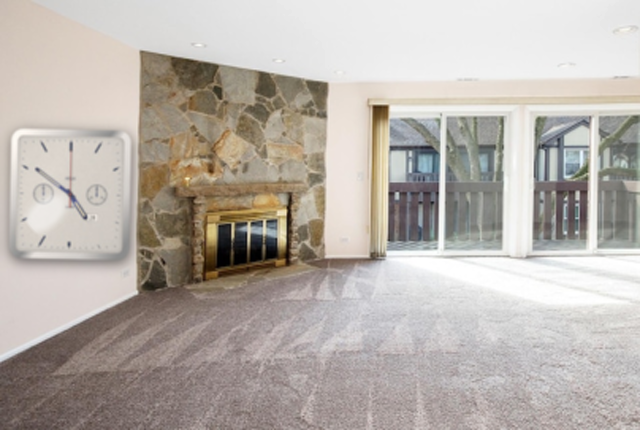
4:51
